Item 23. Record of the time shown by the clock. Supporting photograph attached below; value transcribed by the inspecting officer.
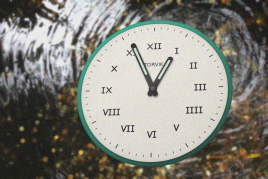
12:56
